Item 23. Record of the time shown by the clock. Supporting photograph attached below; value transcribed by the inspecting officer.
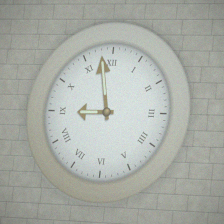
8:58
